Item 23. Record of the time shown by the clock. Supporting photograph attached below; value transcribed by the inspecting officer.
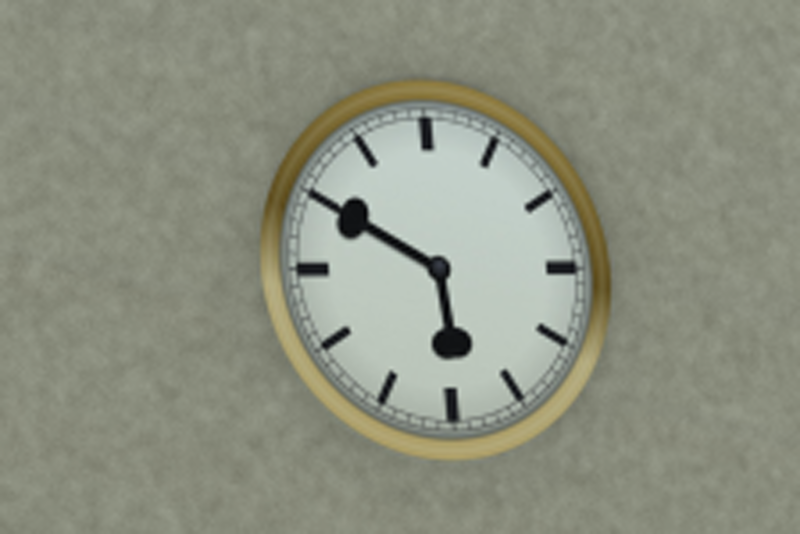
5:50
